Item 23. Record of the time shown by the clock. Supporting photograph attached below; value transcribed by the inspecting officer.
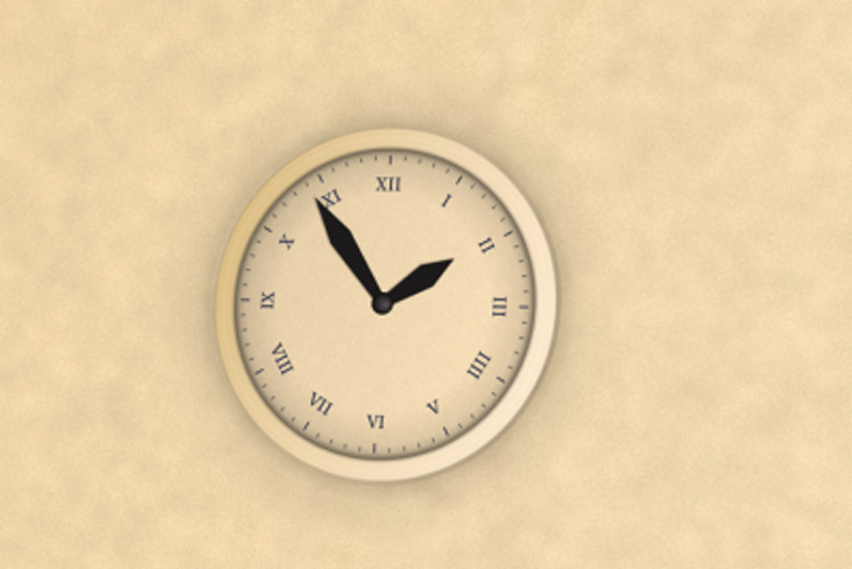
1:54
